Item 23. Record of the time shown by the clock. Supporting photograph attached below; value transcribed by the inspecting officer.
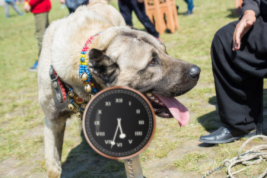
5:33
